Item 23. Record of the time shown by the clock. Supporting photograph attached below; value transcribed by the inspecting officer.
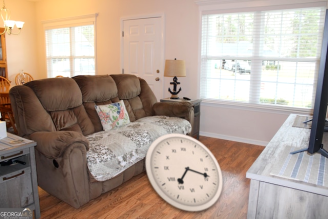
7:18
